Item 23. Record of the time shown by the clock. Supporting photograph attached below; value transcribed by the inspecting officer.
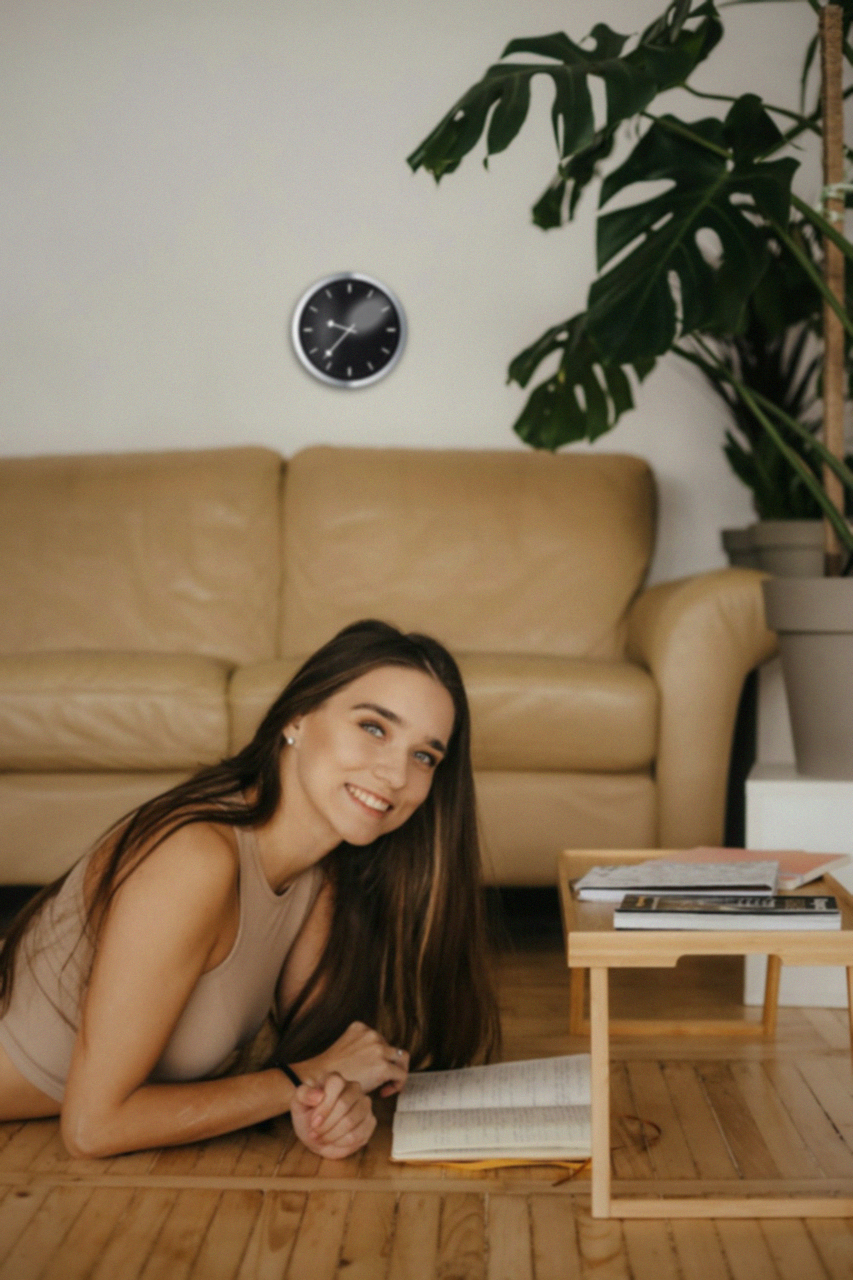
9:37
